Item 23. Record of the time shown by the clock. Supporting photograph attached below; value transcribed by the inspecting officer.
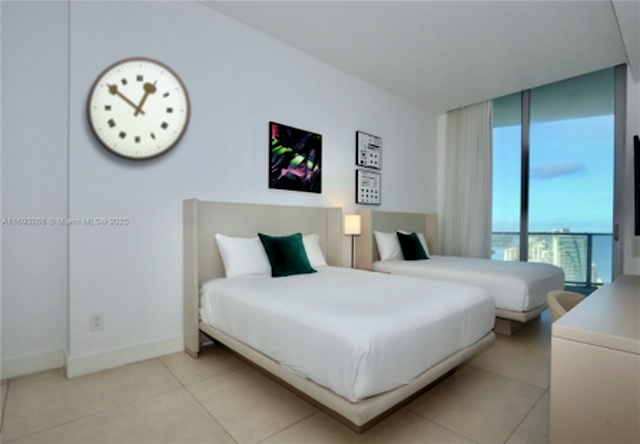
12:51
